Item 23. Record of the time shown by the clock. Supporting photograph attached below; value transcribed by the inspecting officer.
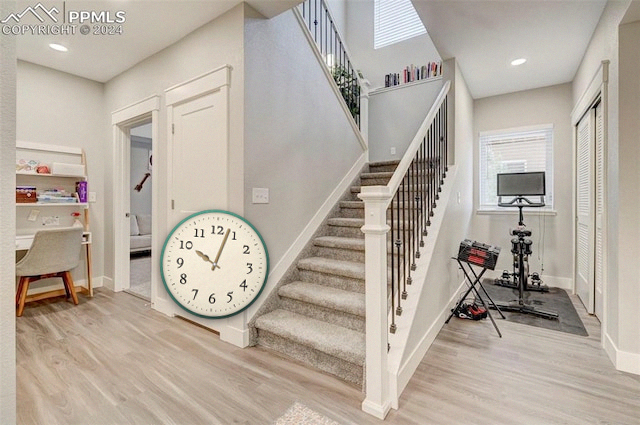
10:03
